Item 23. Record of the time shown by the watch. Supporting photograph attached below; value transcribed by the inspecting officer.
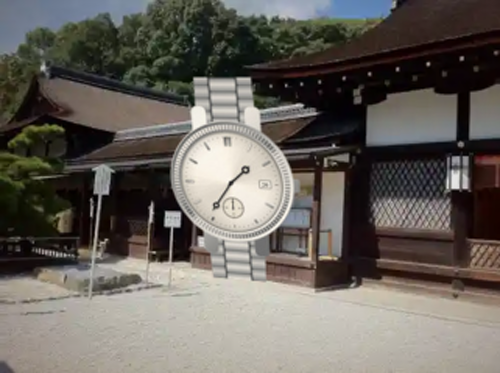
1:36
